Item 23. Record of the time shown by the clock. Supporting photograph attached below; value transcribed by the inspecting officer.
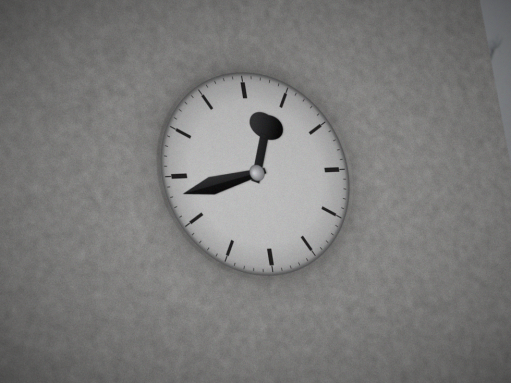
12:43
